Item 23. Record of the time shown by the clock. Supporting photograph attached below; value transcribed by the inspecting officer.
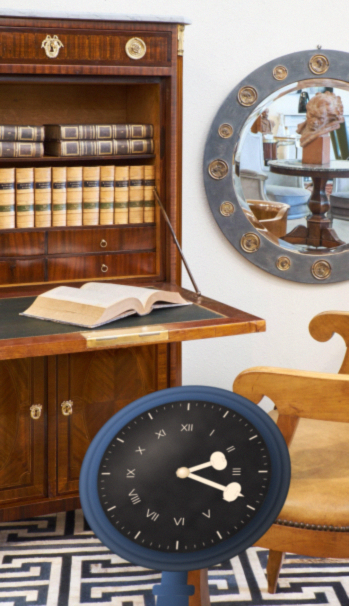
2:19
